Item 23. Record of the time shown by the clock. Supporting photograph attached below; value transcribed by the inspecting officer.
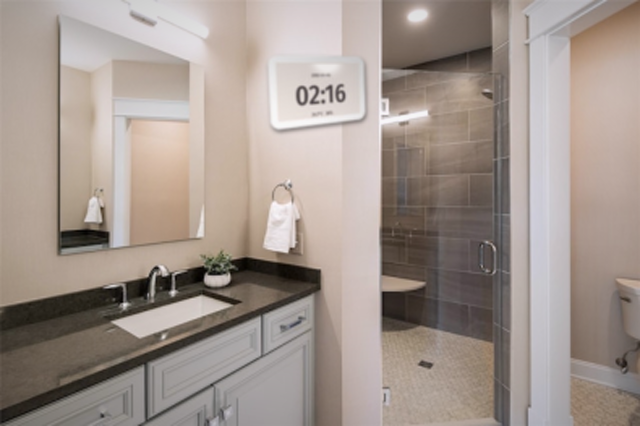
2:16
